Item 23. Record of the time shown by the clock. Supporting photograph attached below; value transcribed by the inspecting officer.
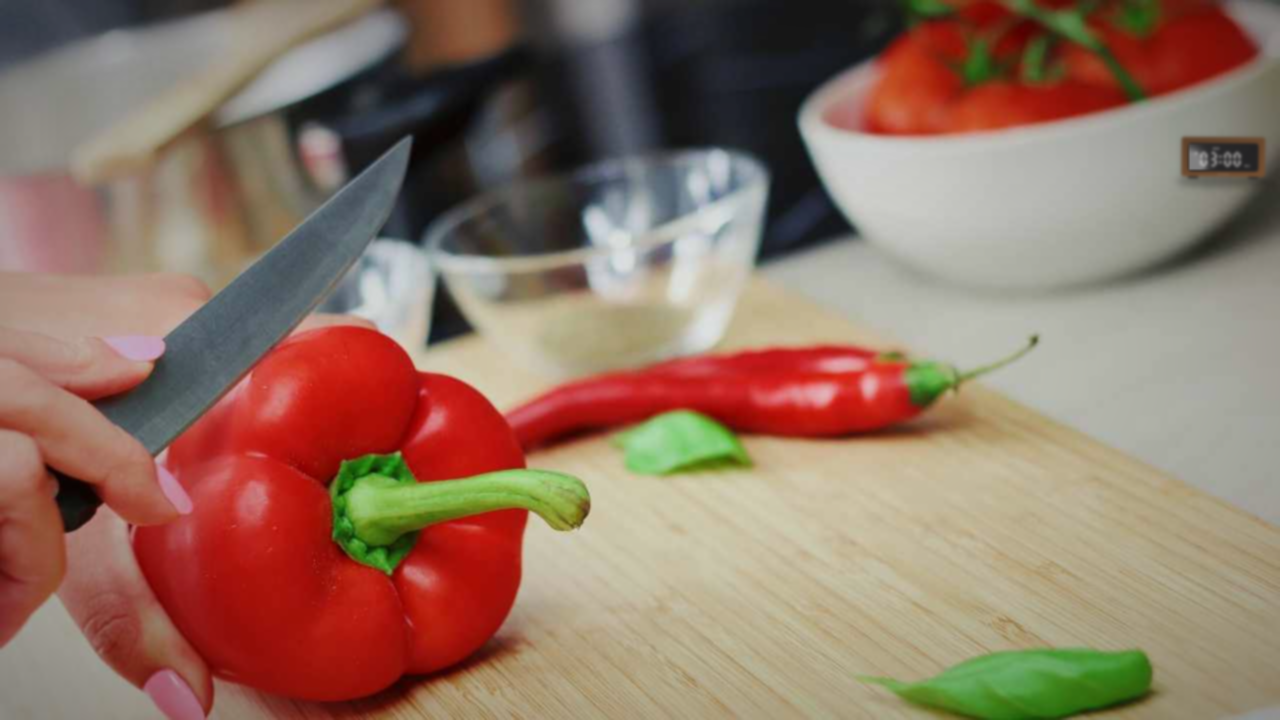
3:00
